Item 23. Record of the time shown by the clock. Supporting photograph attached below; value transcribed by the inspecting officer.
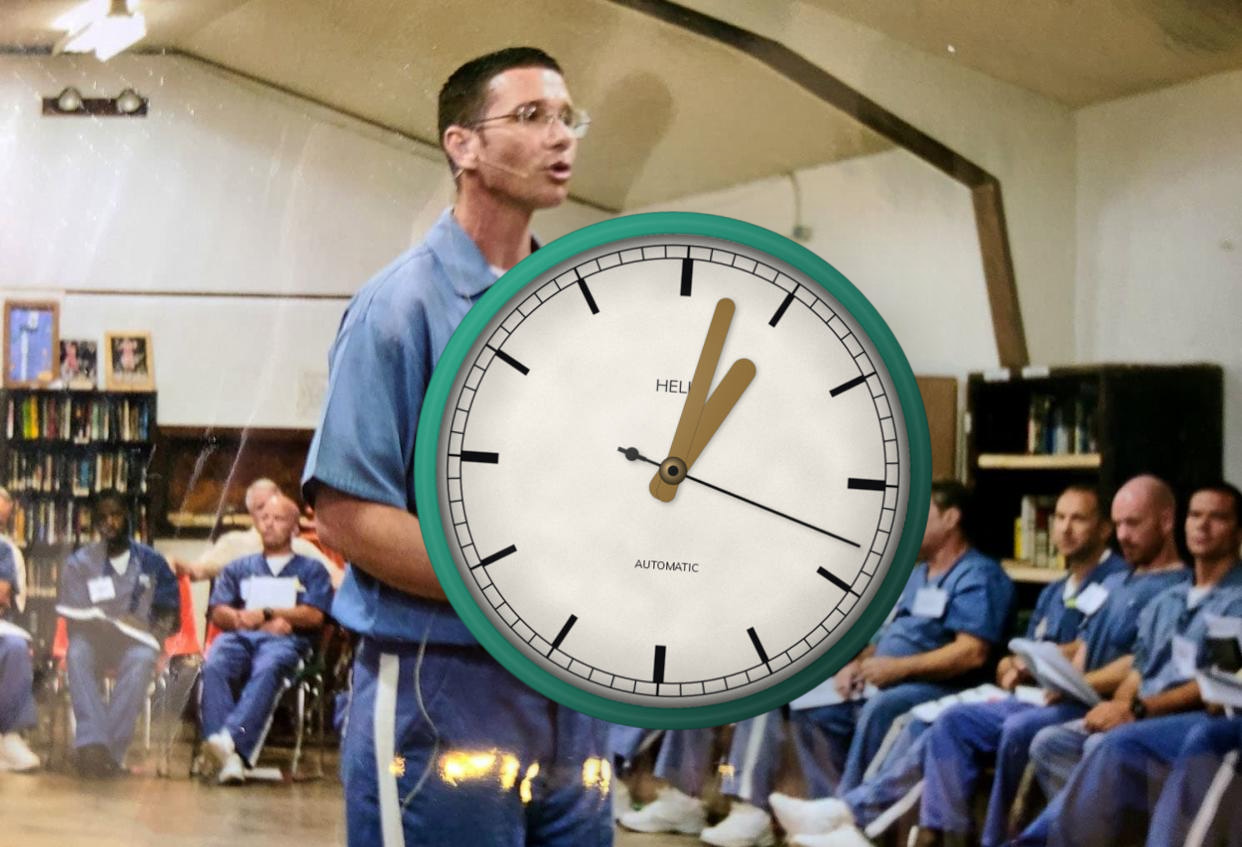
1:02:18
